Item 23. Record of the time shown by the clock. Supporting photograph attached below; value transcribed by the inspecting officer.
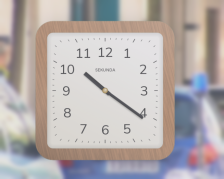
10:21
